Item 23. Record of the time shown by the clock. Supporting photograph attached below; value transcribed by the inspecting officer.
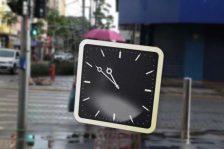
10:51
